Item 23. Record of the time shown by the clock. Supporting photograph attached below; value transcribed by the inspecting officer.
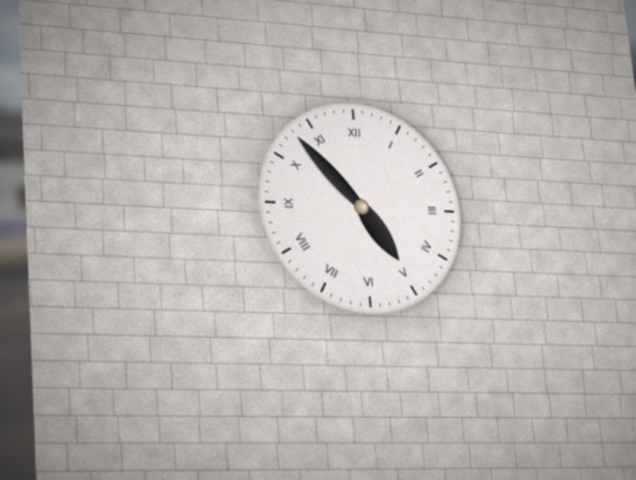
4:53
